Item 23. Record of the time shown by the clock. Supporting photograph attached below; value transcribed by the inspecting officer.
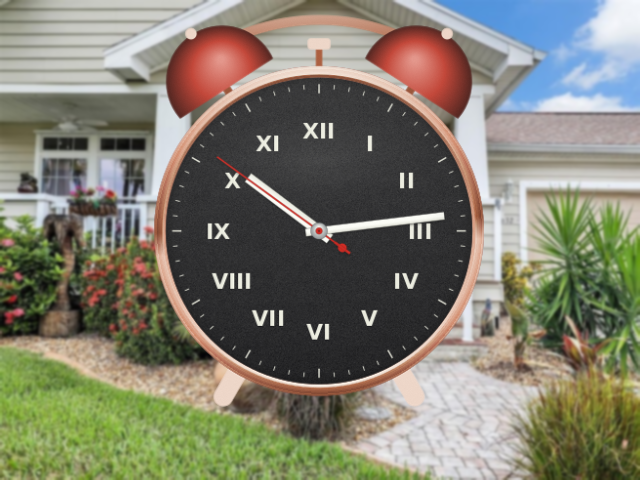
10:13:51
